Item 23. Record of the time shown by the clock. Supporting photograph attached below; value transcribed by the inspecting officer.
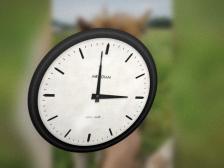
2:59
